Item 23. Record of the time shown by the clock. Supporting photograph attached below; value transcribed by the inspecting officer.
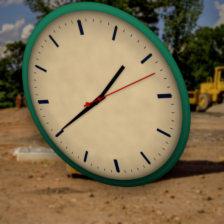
1:40:12
